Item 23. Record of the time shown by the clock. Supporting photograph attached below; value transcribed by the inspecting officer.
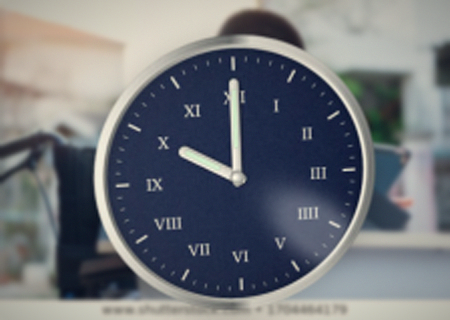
10:00
